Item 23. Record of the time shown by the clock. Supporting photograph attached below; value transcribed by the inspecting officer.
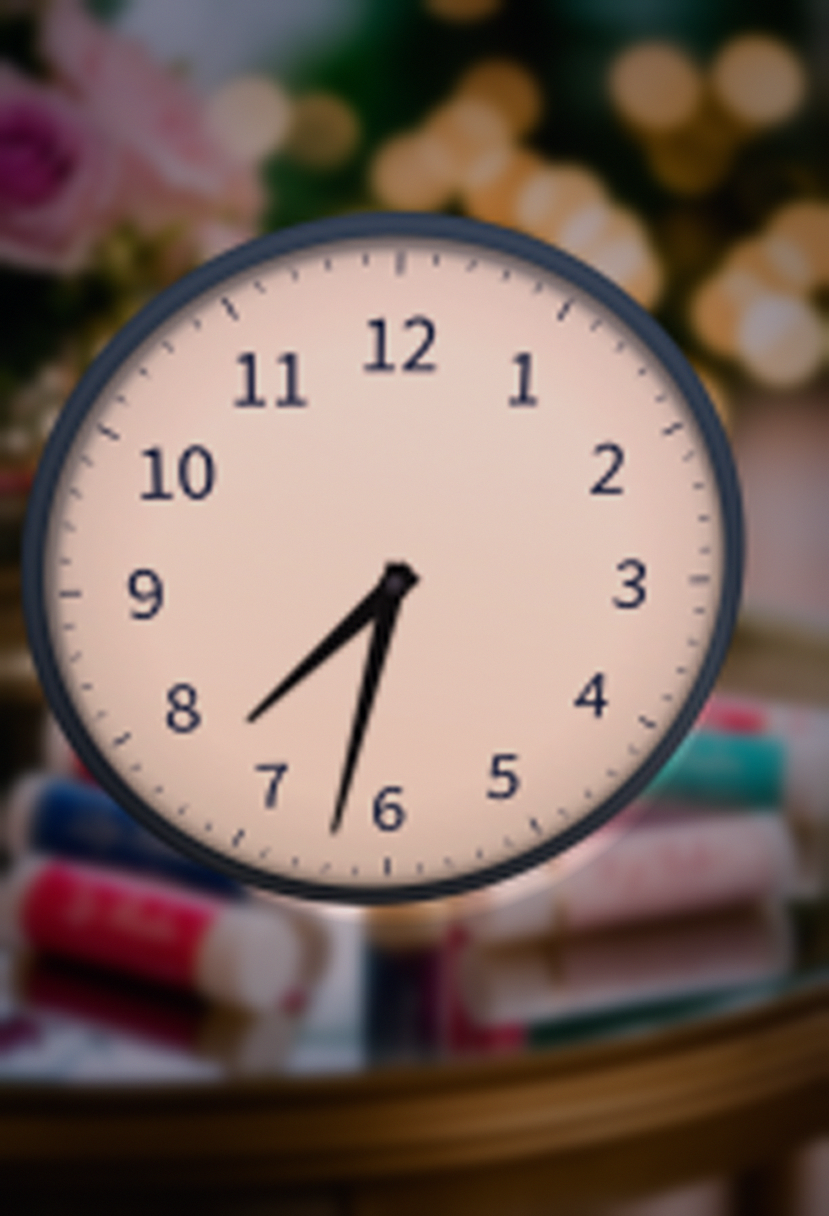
7:32
